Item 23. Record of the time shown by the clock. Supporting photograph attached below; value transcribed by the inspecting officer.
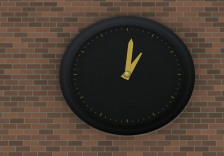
1:01
